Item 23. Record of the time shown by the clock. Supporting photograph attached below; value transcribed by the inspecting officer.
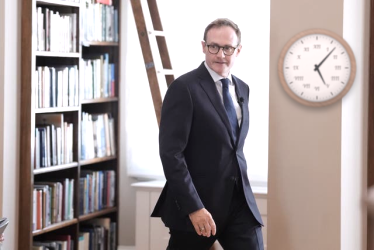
5:07
